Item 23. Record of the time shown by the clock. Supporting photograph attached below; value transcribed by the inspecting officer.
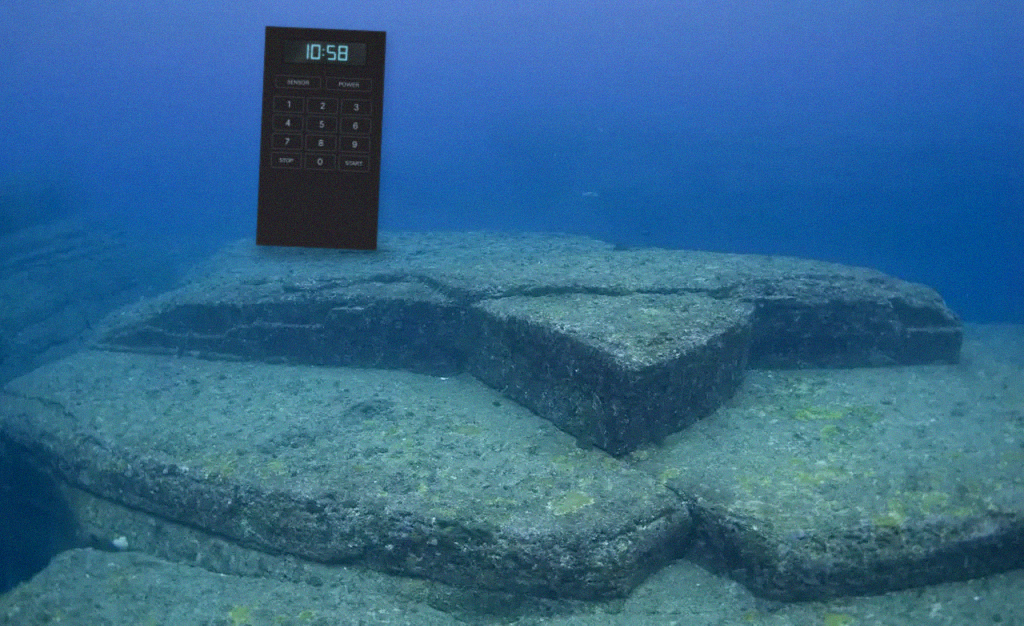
10:58
